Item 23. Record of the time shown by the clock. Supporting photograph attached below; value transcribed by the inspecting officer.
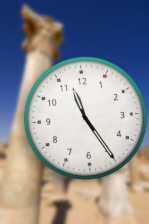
11:25
